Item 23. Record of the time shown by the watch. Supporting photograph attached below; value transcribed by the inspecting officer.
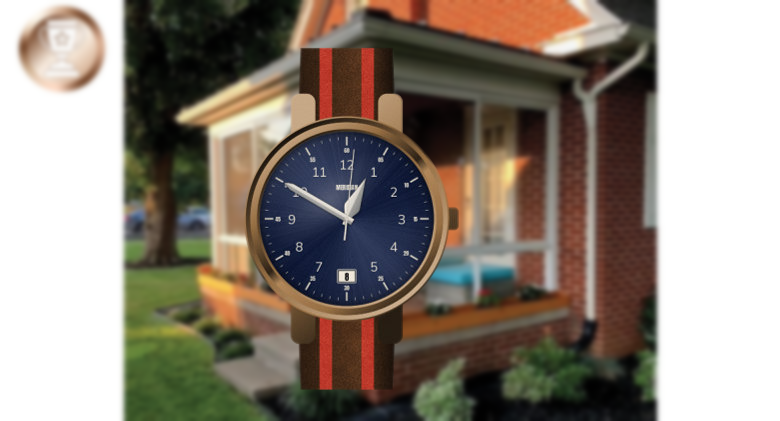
12:50:01
